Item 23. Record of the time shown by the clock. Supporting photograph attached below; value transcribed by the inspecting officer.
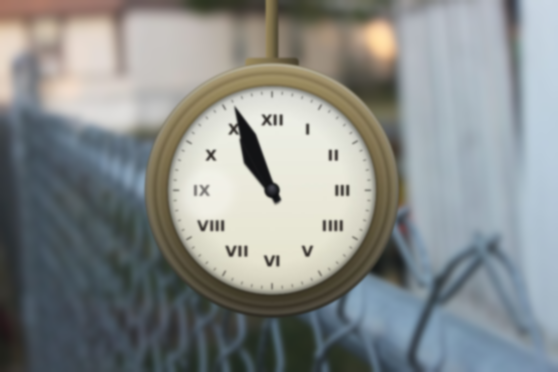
10:56
